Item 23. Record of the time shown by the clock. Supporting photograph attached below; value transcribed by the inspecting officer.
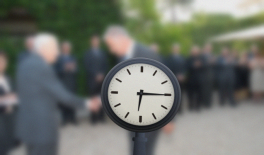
6:15
